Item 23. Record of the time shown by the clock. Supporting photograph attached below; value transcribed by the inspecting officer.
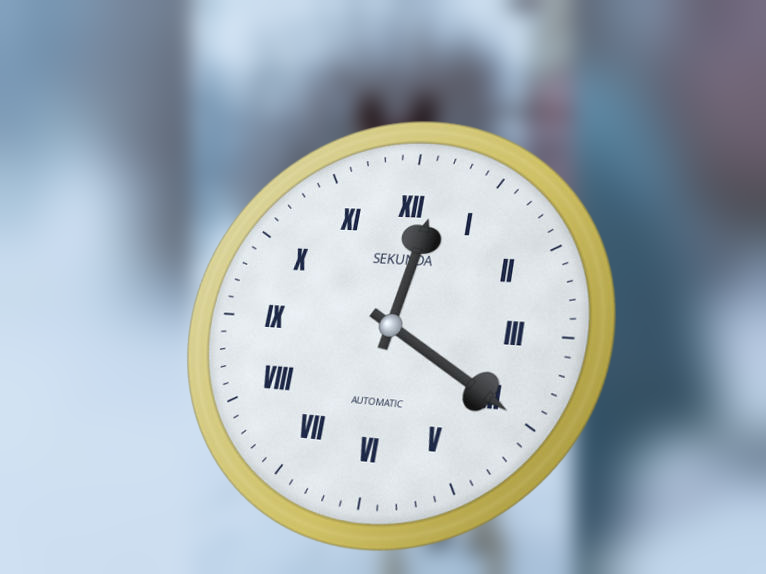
12:20
